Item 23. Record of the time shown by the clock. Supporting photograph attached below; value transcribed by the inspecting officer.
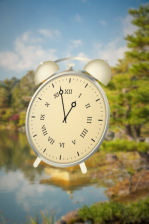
12:57
